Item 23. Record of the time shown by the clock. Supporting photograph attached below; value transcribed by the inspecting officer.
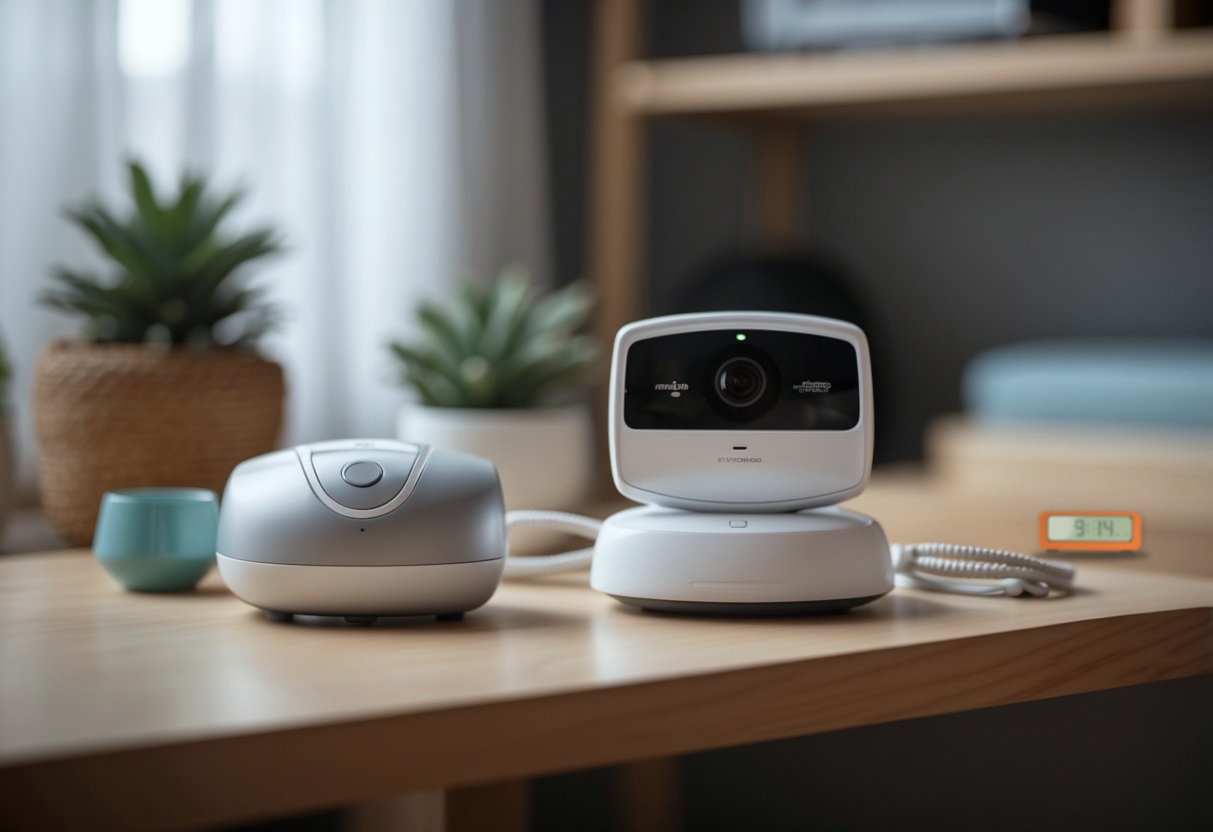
9:14
